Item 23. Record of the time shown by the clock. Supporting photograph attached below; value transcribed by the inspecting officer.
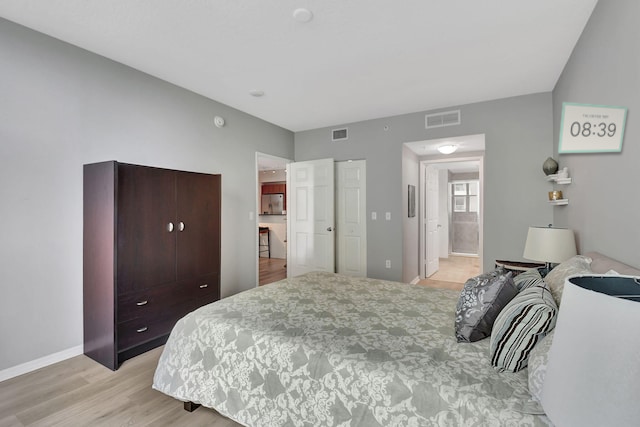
8:39
